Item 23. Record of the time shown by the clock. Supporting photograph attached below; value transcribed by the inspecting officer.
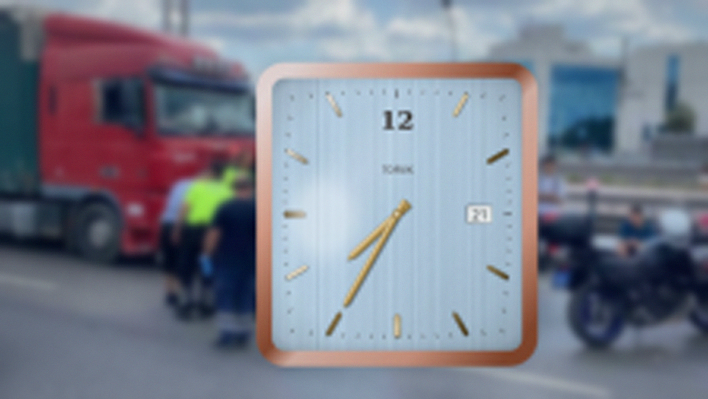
7:35
